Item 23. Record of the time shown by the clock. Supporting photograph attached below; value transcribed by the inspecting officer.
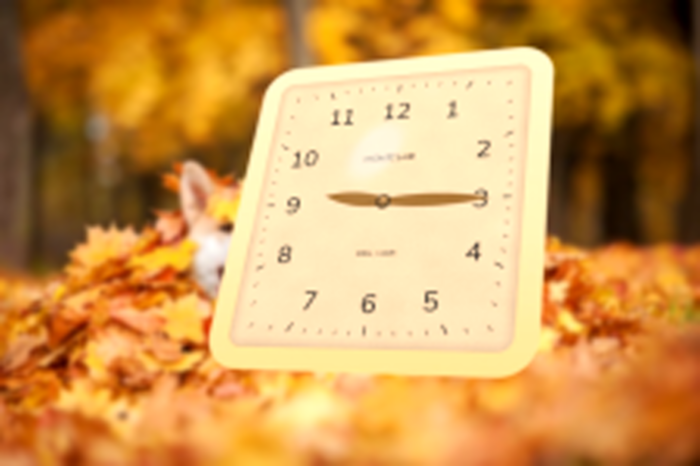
9:15
